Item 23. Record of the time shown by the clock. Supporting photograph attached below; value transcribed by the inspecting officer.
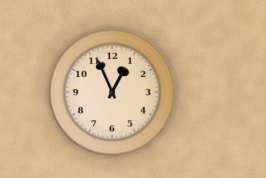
12:56
